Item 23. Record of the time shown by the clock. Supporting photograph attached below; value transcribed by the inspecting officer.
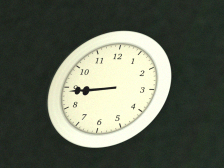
8:44
